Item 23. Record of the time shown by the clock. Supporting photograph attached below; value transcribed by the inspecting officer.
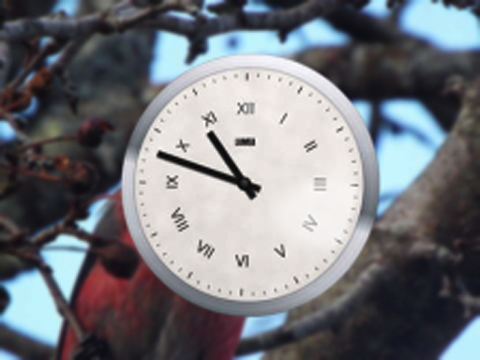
10:48
